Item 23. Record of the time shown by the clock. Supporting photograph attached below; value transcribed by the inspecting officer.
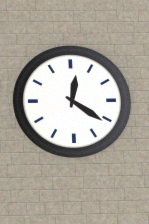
12:21
